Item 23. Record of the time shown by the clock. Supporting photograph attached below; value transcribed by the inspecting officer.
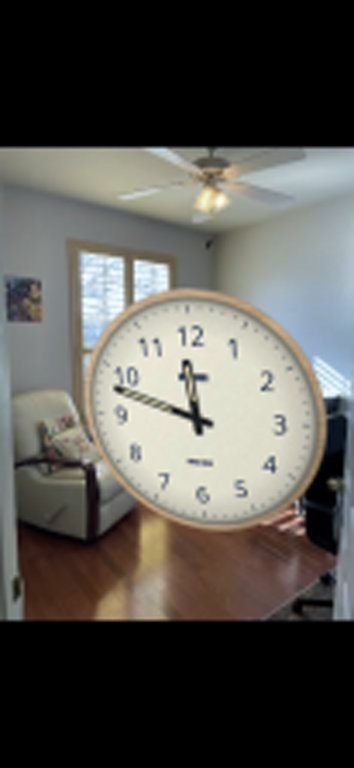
11:48
